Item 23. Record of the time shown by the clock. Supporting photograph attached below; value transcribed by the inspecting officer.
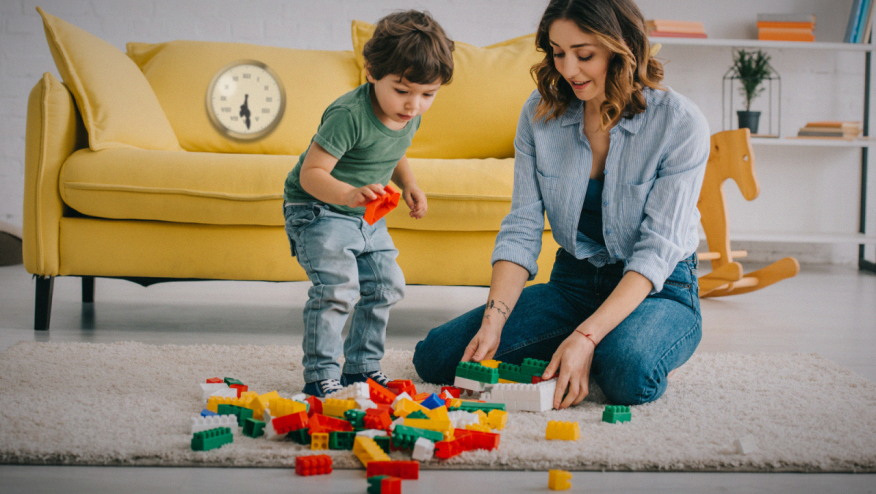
6:29
